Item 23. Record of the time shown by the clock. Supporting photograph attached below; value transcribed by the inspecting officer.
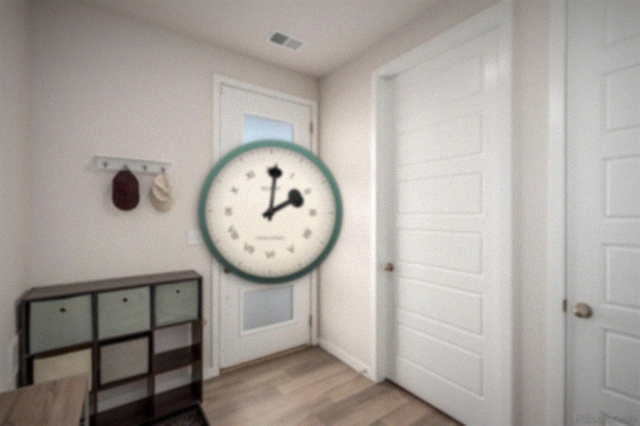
2:01
